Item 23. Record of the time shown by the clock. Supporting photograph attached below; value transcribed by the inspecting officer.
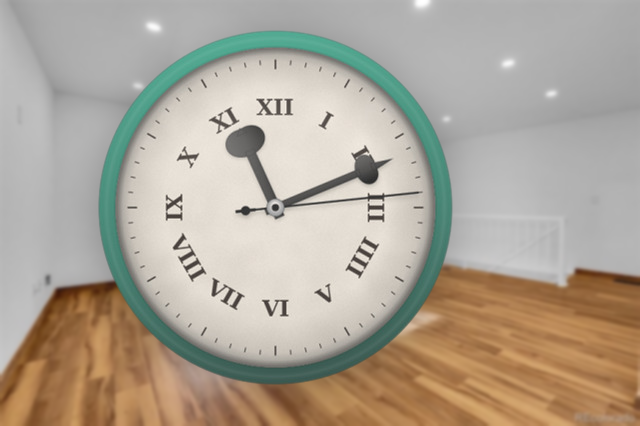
11:11:14
